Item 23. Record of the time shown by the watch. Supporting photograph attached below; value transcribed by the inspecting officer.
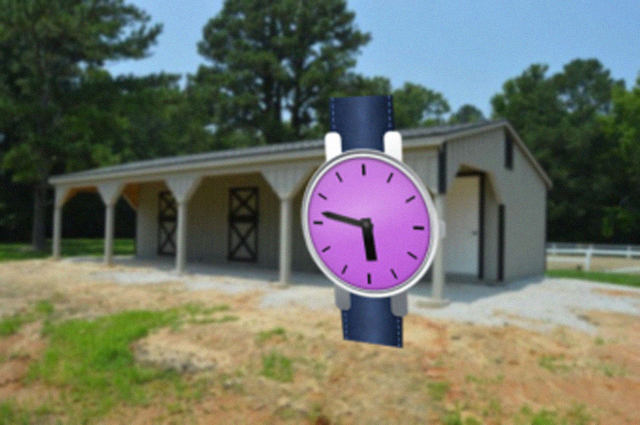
5:47
